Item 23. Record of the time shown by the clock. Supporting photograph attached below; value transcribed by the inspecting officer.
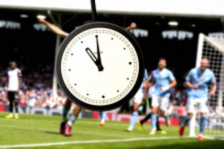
11:00
